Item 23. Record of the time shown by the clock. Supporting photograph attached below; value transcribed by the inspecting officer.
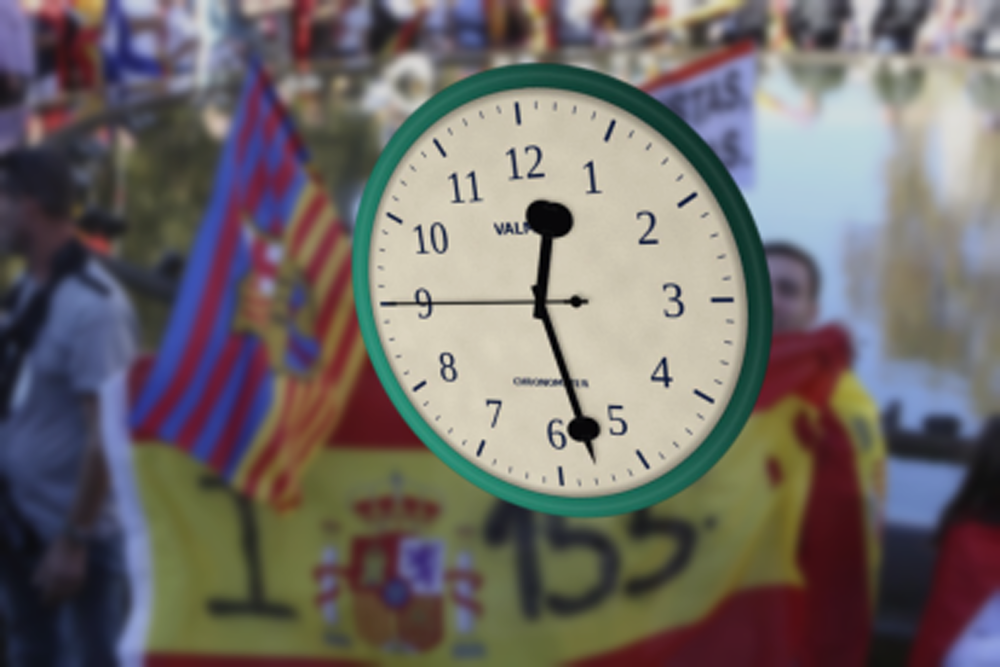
12:27:45
